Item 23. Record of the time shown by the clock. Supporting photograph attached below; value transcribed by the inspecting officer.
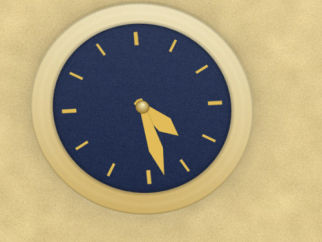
4:28
